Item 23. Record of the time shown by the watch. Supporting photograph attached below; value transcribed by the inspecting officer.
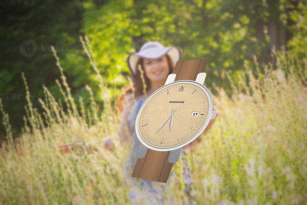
5:34
